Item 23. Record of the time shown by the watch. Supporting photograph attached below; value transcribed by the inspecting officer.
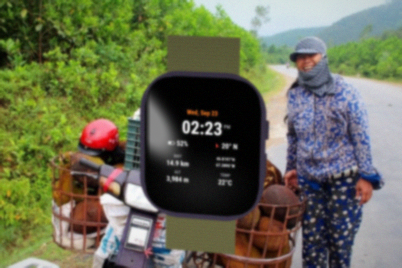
2:23
